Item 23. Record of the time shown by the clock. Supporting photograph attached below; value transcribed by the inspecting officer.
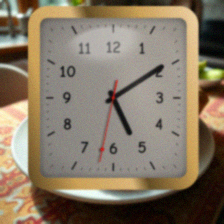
5:09:32
